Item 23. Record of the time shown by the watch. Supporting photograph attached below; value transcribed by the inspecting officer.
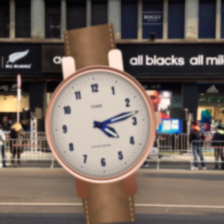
4:13
